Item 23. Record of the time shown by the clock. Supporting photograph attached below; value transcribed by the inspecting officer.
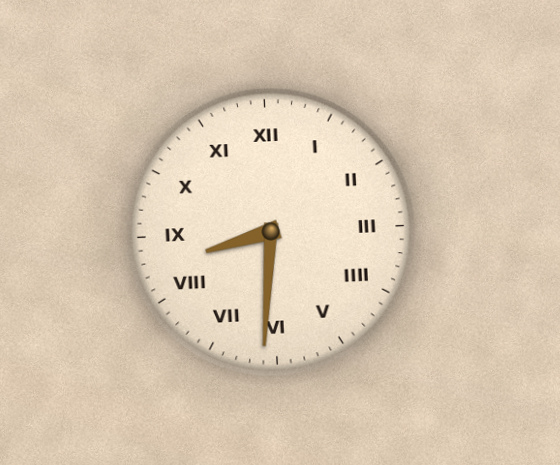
8:31
